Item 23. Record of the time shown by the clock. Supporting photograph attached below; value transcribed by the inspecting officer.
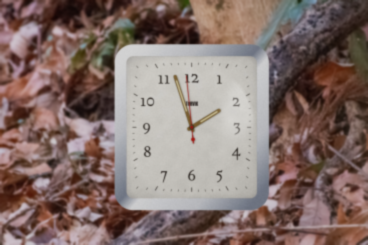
1:56:59
